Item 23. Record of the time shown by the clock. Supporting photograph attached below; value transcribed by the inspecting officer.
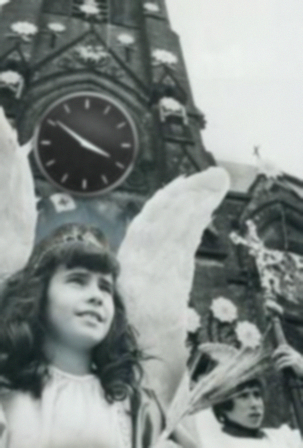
3:51
